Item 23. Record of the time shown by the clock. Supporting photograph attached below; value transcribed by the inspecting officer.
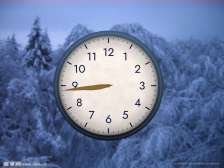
8:44
